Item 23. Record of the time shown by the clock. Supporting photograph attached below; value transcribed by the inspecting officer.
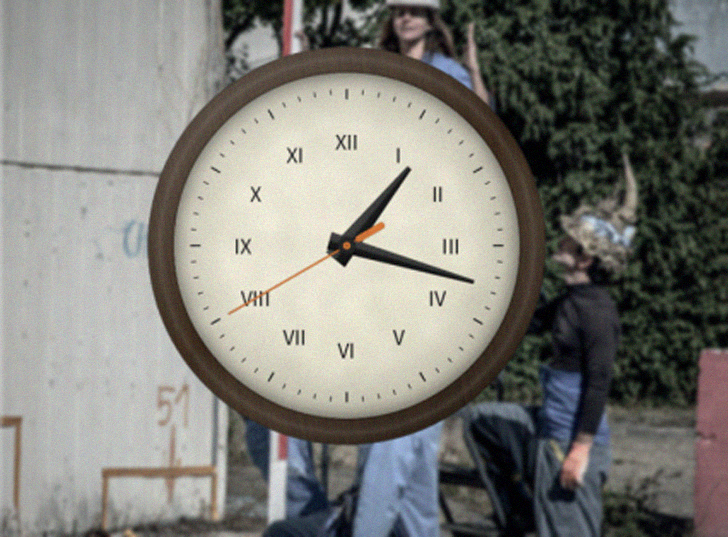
1:17:40
